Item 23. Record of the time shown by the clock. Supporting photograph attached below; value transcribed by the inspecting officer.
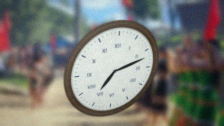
7:12
